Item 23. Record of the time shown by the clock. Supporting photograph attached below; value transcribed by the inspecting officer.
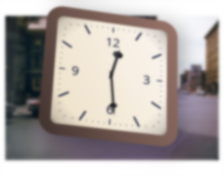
12:29
